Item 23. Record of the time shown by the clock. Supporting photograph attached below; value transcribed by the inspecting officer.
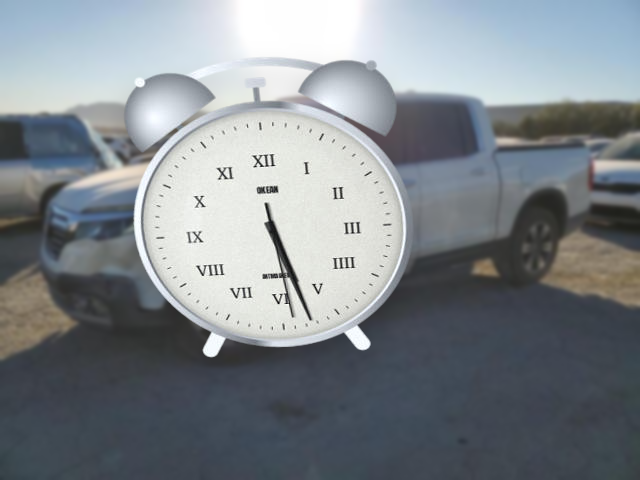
5:27:29
